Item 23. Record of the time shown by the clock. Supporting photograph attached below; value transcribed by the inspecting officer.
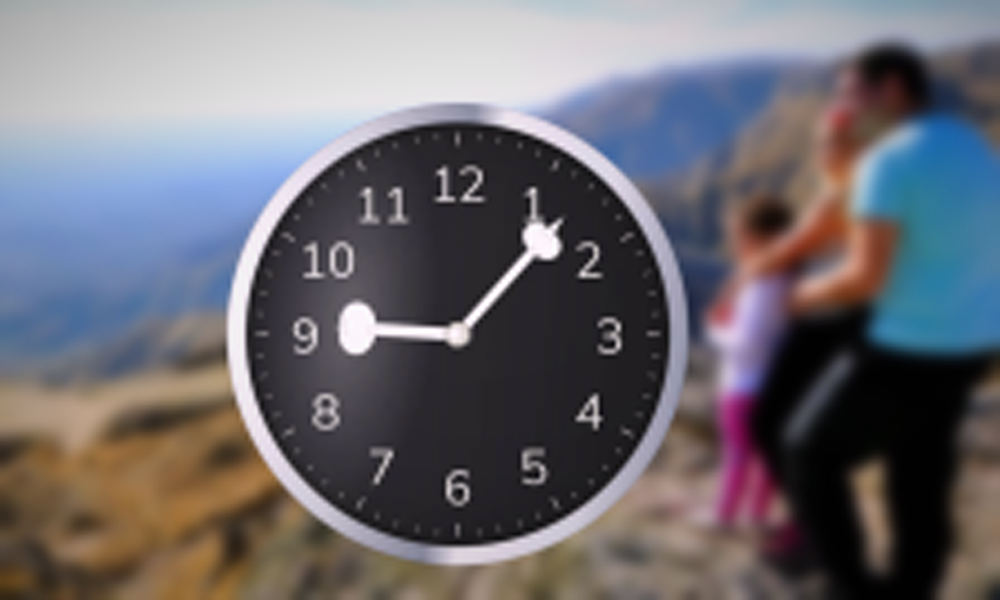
9:07
